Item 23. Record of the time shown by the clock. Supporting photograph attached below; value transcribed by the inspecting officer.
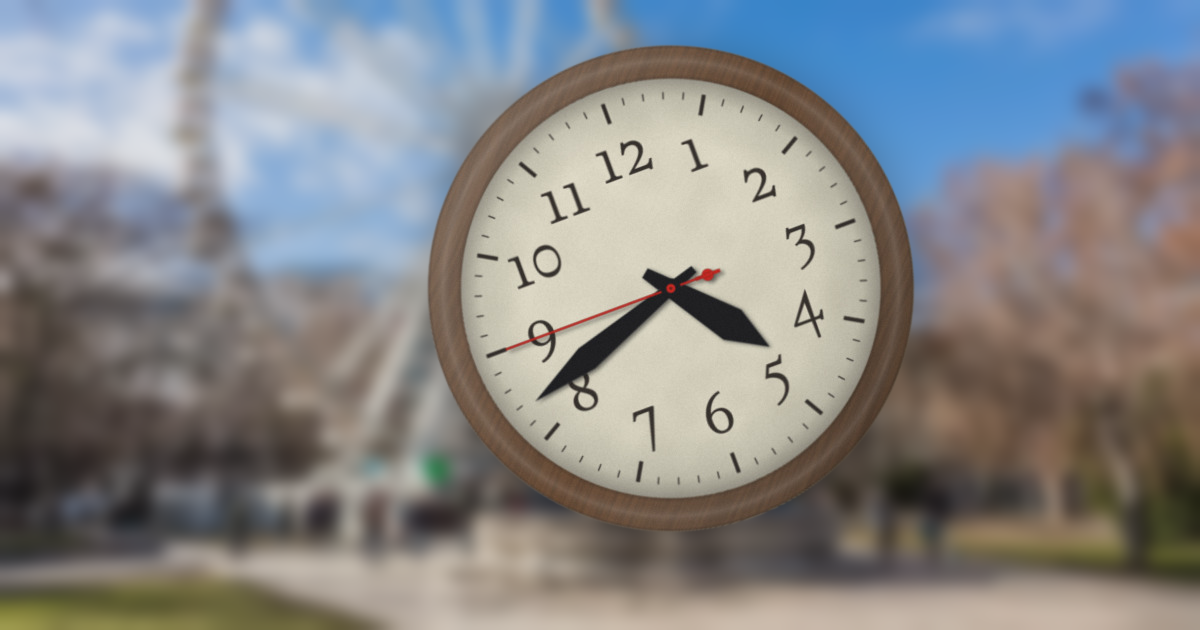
4:41:45
